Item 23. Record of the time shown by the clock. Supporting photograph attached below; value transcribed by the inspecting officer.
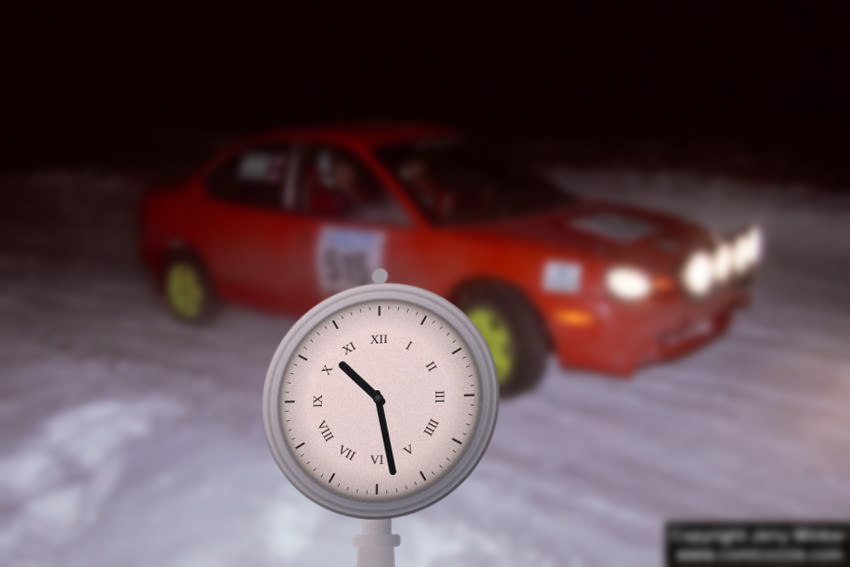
10:28
